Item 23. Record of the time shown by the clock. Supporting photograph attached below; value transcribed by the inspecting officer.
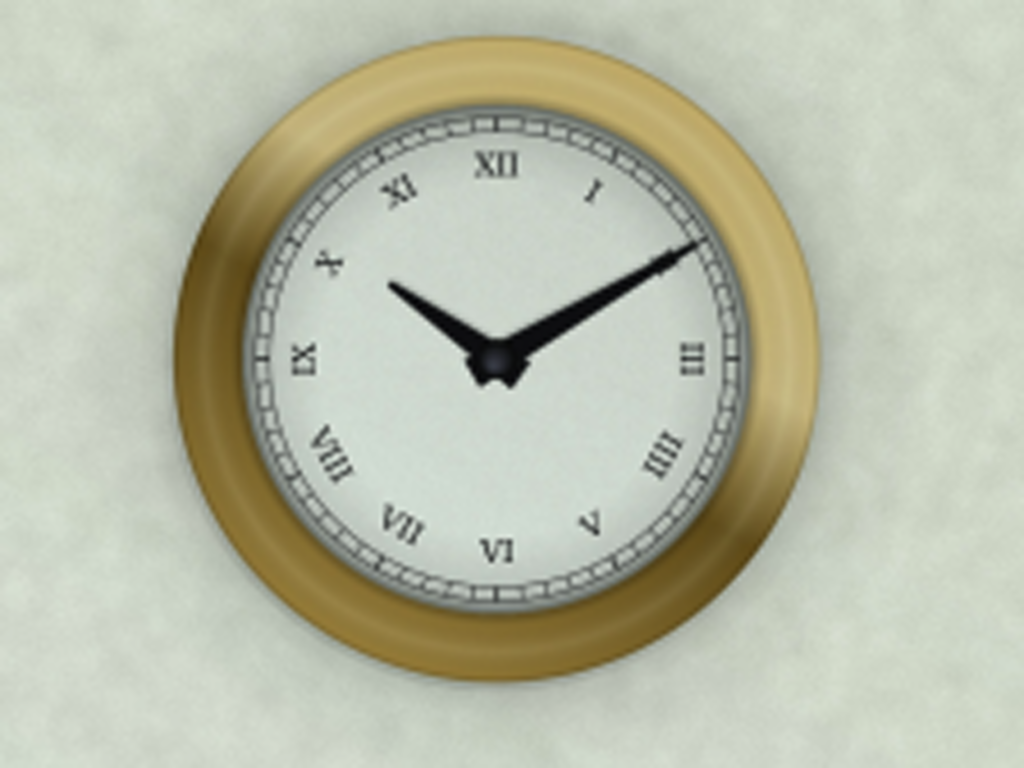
10:10
